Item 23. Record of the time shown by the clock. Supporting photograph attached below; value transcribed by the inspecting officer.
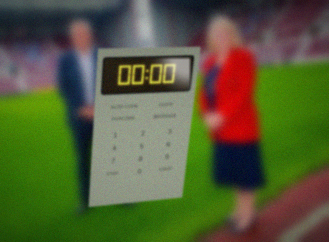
0:00
